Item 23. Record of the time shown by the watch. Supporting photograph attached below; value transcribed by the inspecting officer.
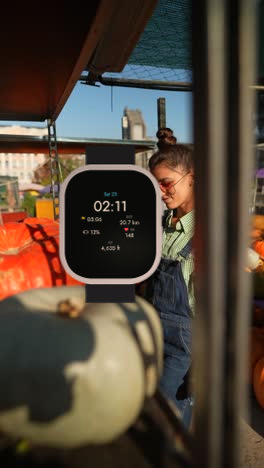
2:11
